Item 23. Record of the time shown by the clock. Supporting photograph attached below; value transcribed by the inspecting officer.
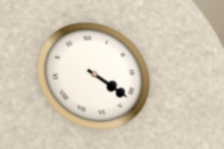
4:22
